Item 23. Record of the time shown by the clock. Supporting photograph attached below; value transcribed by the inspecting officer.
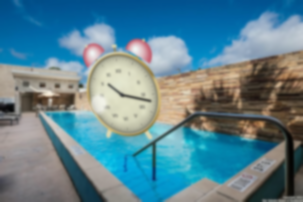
10:17
